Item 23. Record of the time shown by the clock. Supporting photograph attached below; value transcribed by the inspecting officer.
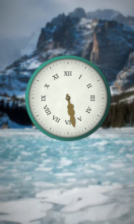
5:28
